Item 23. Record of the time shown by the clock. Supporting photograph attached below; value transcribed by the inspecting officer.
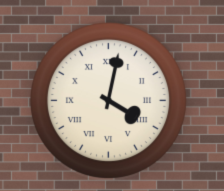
4:02
